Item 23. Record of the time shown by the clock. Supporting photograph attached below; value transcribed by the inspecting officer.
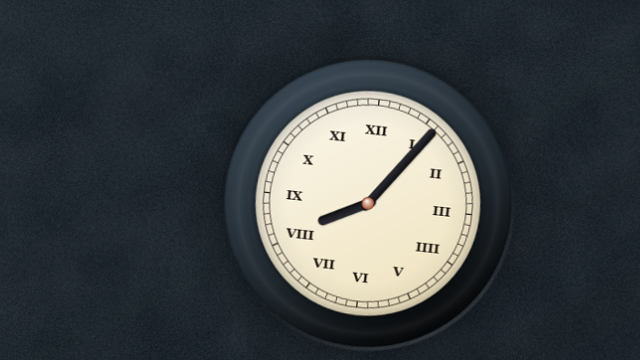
8:06
